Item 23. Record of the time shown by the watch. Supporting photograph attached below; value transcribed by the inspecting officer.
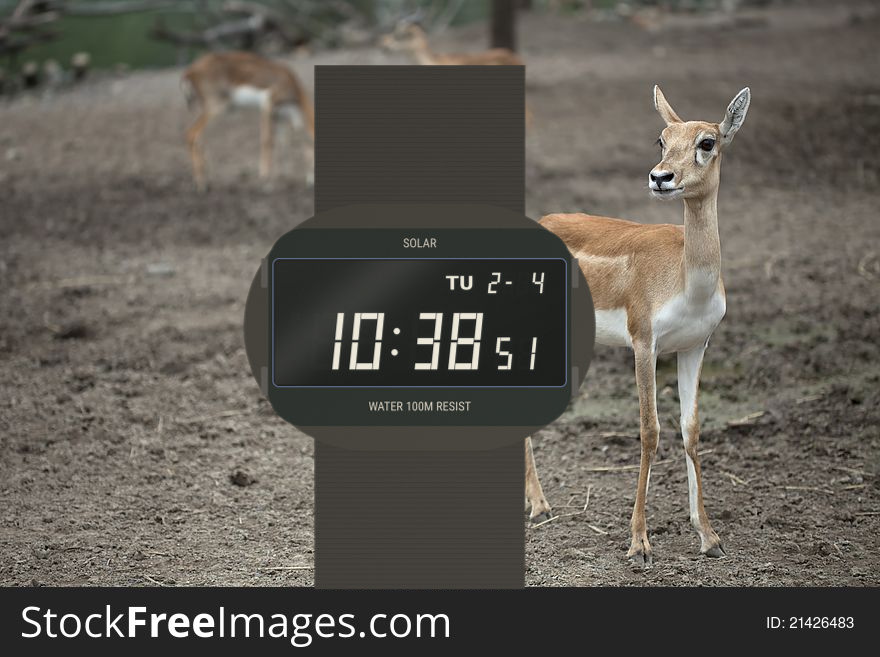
10:38:51
